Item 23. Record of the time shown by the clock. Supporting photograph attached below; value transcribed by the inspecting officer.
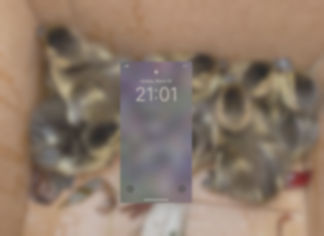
21:01
